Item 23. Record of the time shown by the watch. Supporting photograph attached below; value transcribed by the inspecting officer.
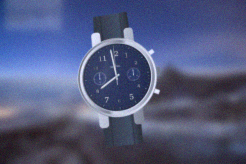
7:59
